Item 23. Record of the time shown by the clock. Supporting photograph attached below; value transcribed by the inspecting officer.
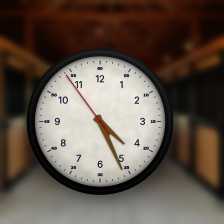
4:25:54
